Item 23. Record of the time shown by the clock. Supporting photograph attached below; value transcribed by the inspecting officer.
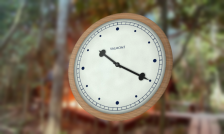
10:20
